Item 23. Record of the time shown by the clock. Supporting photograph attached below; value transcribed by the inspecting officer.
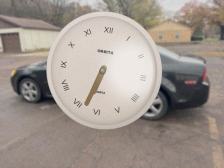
6:33
